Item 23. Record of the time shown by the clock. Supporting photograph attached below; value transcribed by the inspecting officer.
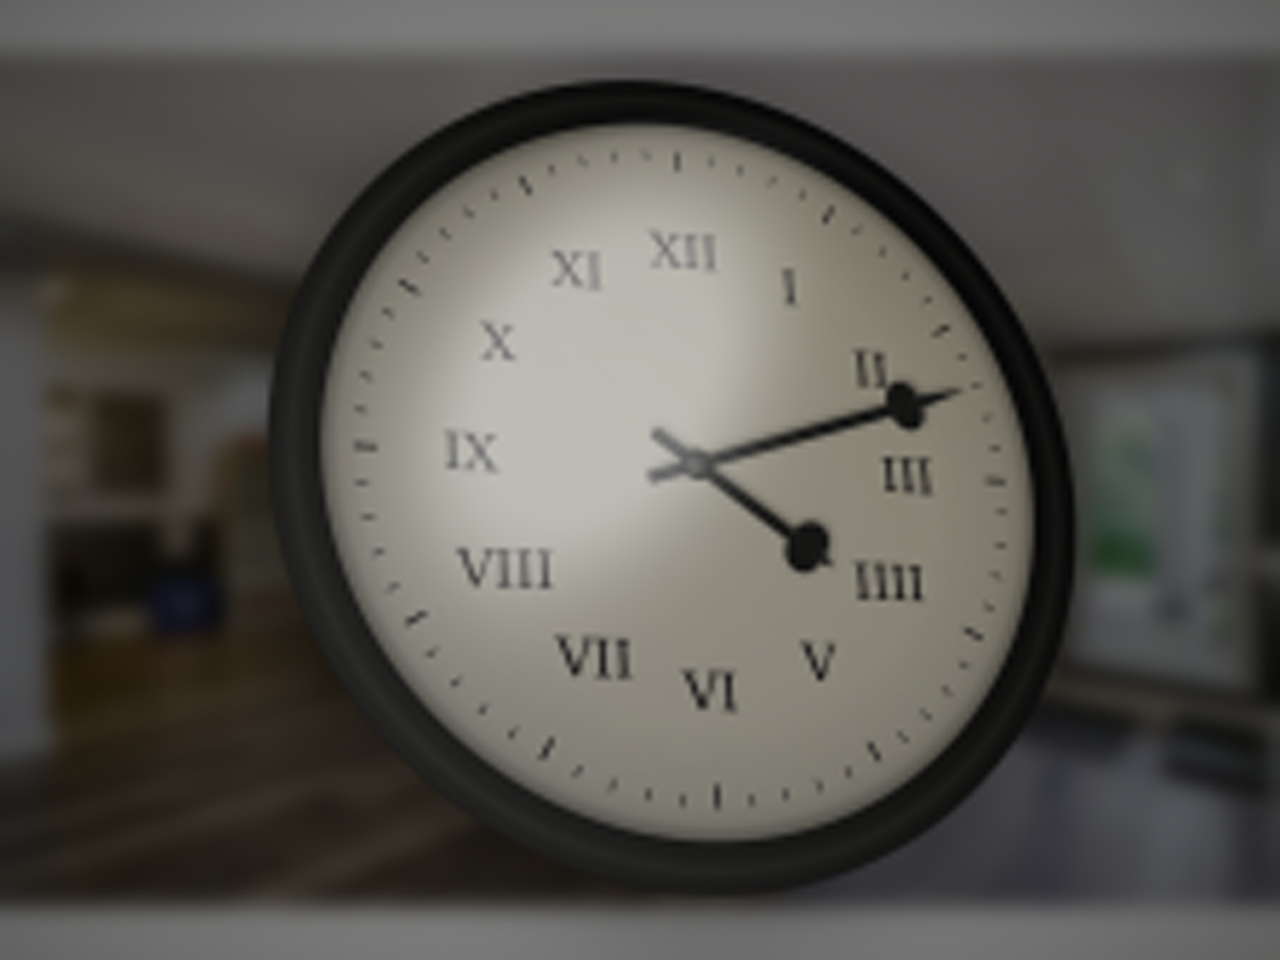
4:12
